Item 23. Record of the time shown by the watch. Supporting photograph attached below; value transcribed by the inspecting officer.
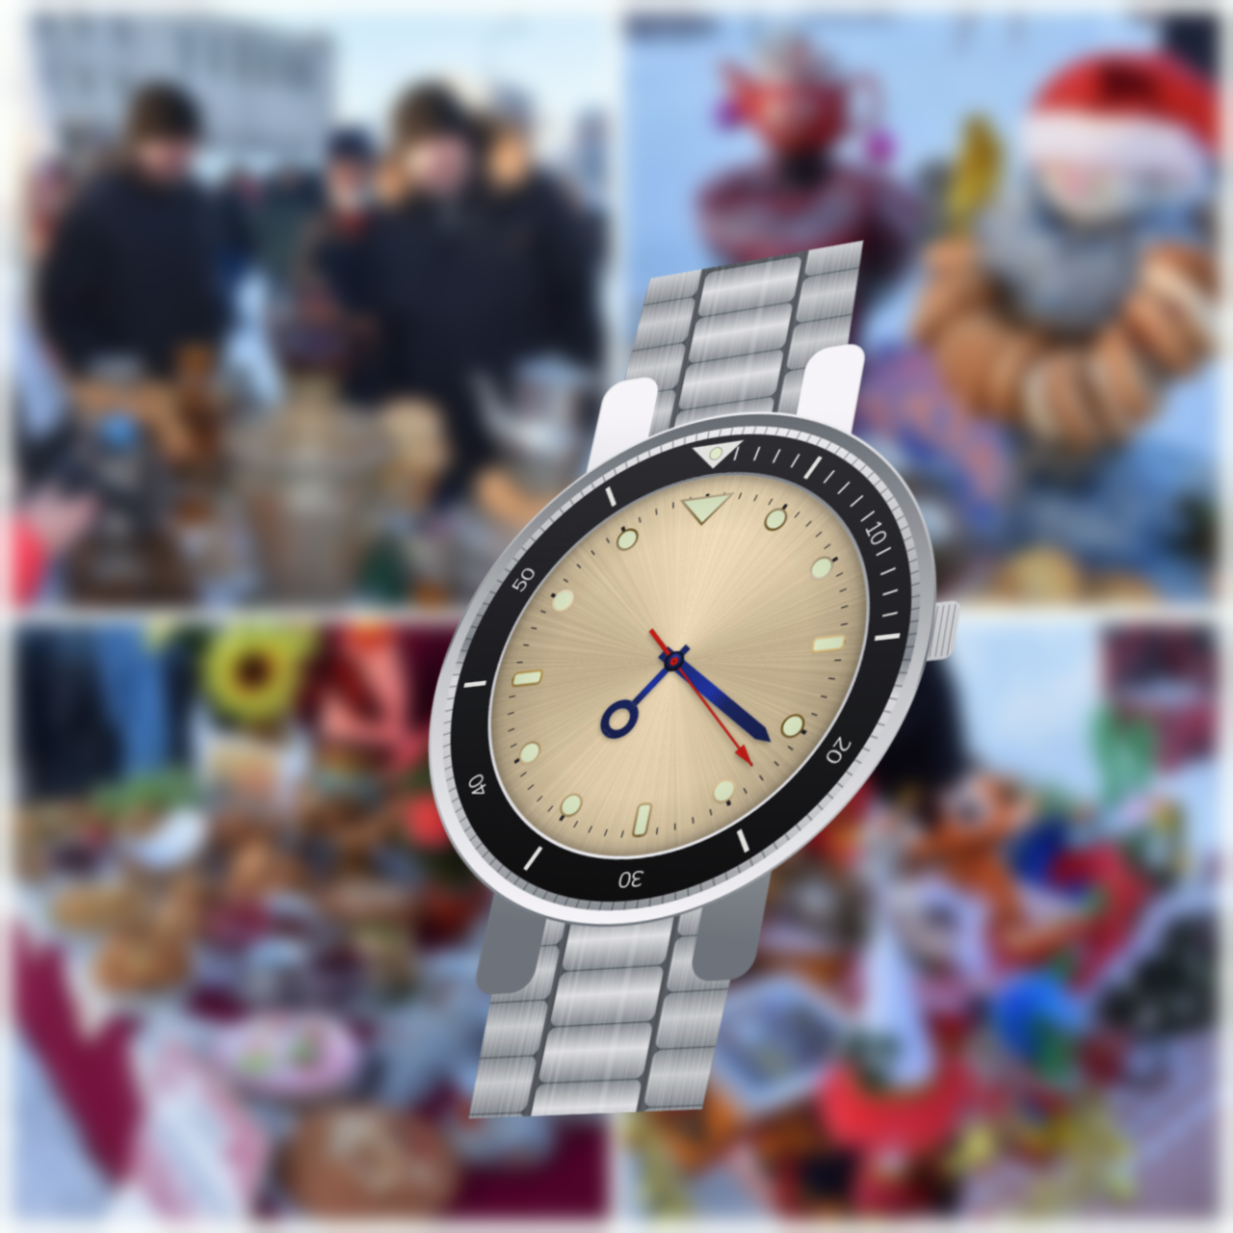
7:21:23
